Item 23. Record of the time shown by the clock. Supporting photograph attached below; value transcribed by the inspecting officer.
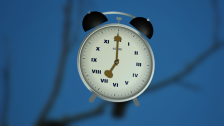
7:00
